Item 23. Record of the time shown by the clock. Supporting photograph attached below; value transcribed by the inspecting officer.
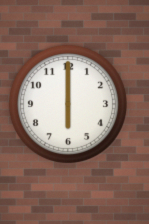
6:00
